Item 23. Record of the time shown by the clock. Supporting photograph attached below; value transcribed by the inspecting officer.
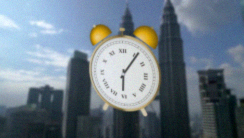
6:06
